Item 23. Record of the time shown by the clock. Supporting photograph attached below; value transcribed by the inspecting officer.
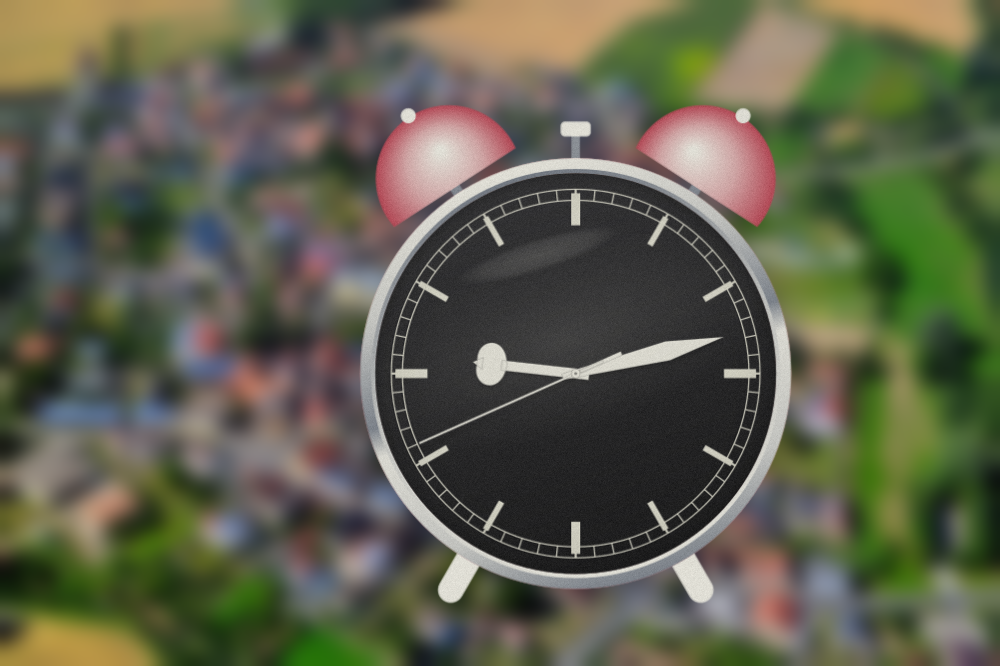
9:12:41
